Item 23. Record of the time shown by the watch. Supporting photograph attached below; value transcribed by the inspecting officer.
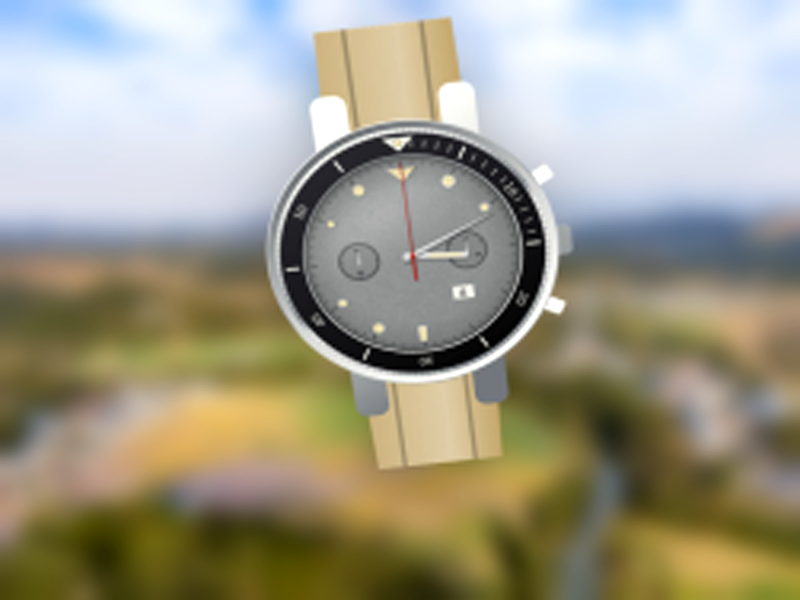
3:11
